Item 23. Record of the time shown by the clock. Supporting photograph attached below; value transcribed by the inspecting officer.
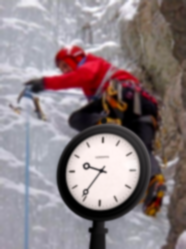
9:36
